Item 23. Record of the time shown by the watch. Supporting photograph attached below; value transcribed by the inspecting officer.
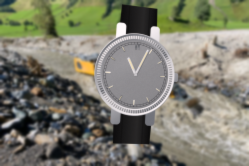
11:04
